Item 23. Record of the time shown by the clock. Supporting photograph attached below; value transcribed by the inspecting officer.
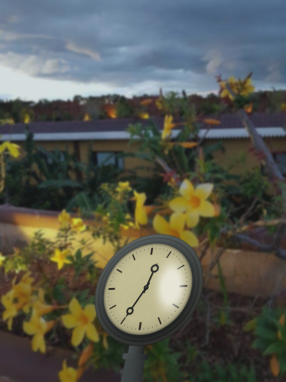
12:35
